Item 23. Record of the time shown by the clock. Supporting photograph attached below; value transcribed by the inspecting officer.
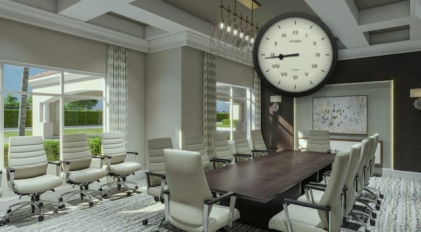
8:44
